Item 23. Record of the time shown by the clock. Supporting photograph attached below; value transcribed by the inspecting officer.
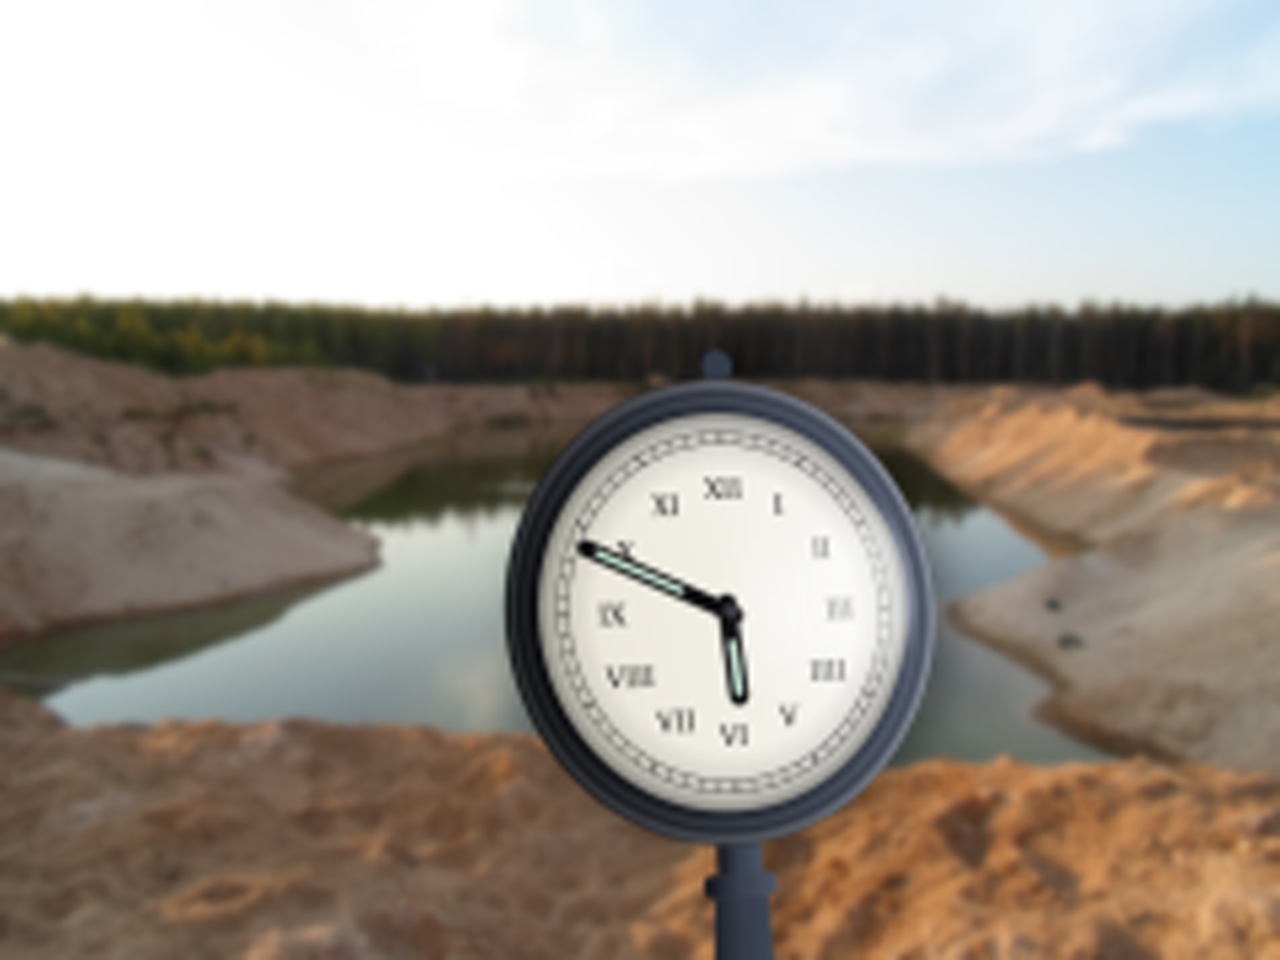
5:49
